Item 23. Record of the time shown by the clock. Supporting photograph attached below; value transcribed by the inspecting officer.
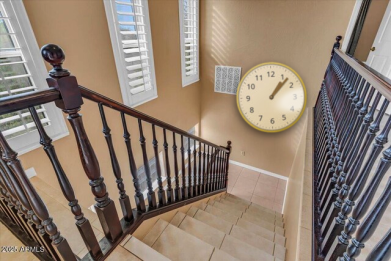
1:07
